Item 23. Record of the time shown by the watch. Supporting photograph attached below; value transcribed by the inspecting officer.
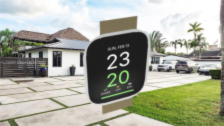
23:20
